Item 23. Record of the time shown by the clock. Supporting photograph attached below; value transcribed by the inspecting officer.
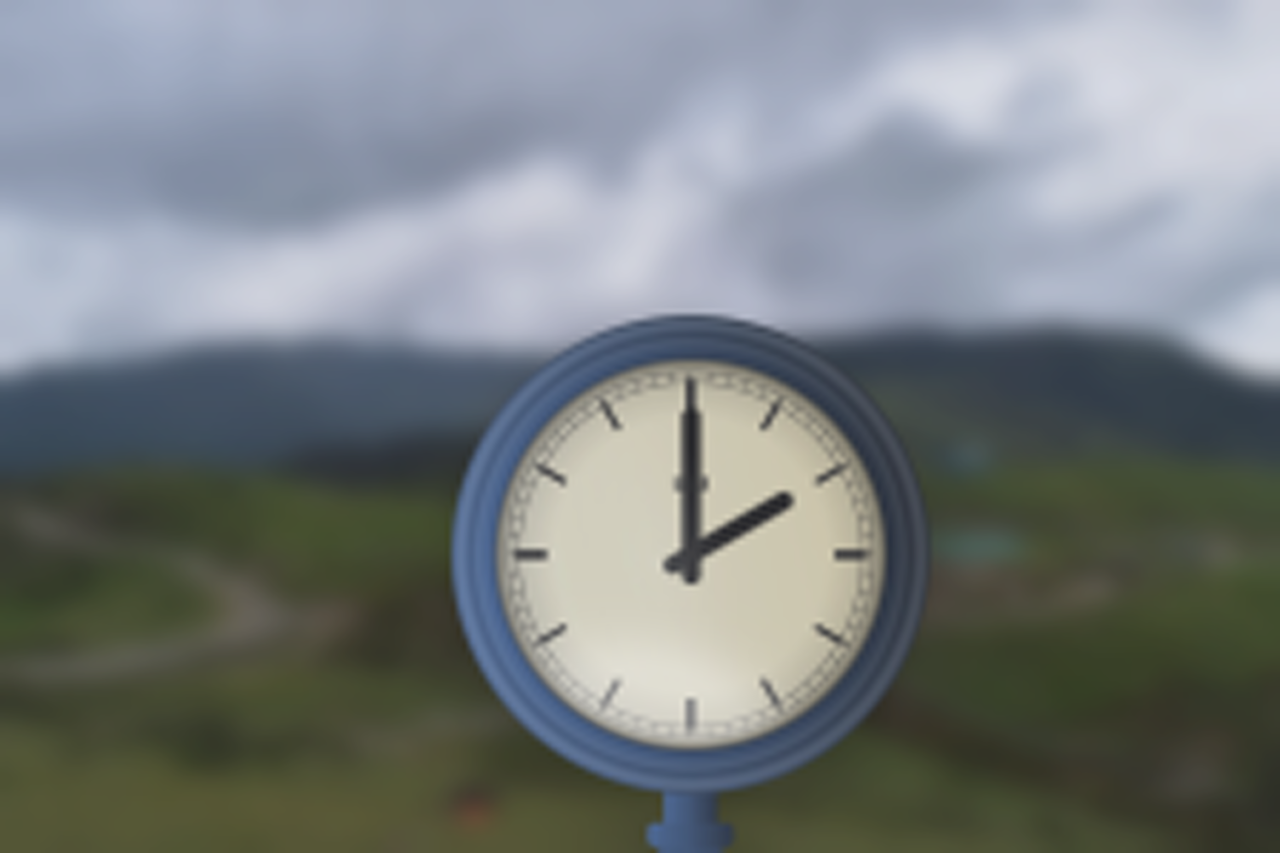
2:00
